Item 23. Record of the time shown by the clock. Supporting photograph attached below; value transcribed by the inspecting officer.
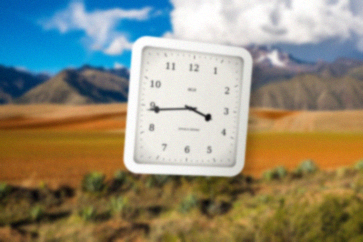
3:44
